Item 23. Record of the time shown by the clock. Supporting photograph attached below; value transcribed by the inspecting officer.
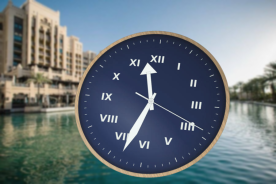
11:33:19
